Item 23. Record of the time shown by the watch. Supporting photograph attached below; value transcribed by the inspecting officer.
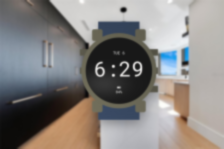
6:29
